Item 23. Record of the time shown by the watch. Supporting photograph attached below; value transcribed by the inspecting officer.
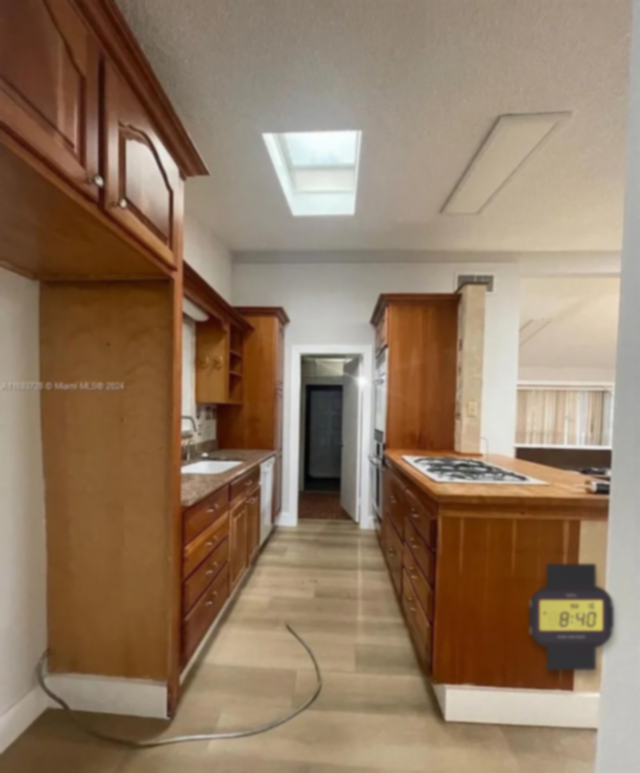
8:40
